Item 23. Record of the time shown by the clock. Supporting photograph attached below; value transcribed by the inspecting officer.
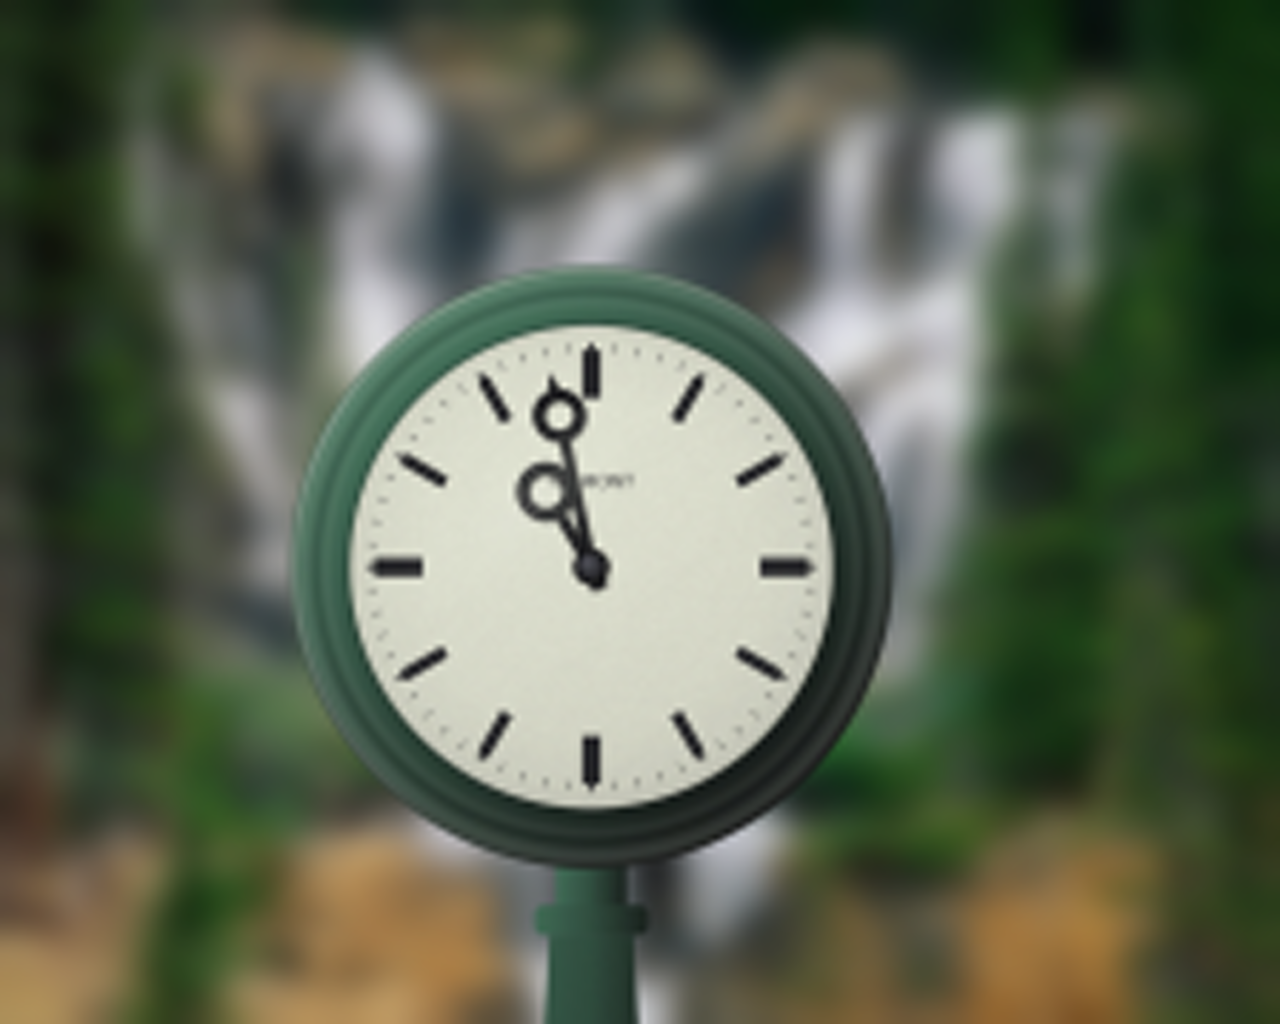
10:58
